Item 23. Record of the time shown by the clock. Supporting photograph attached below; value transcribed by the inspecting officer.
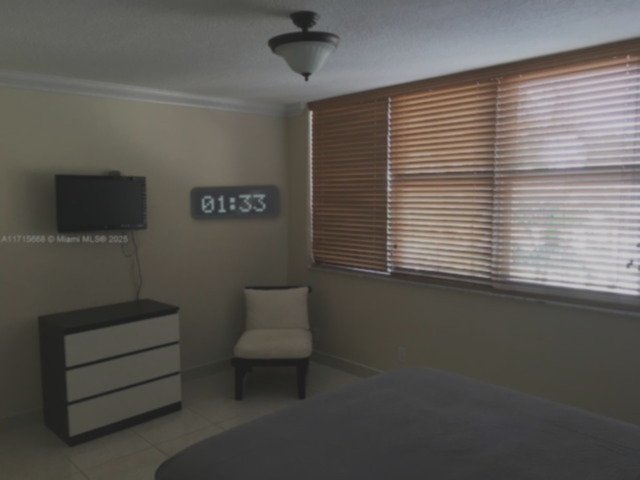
1:33
